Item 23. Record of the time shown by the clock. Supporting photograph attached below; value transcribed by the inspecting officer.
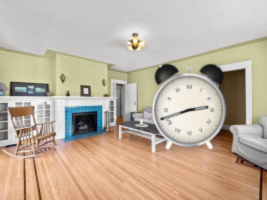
2:42
